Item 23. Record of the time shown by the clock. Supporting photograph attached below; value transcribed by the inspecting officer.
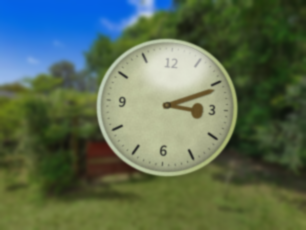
3:11
